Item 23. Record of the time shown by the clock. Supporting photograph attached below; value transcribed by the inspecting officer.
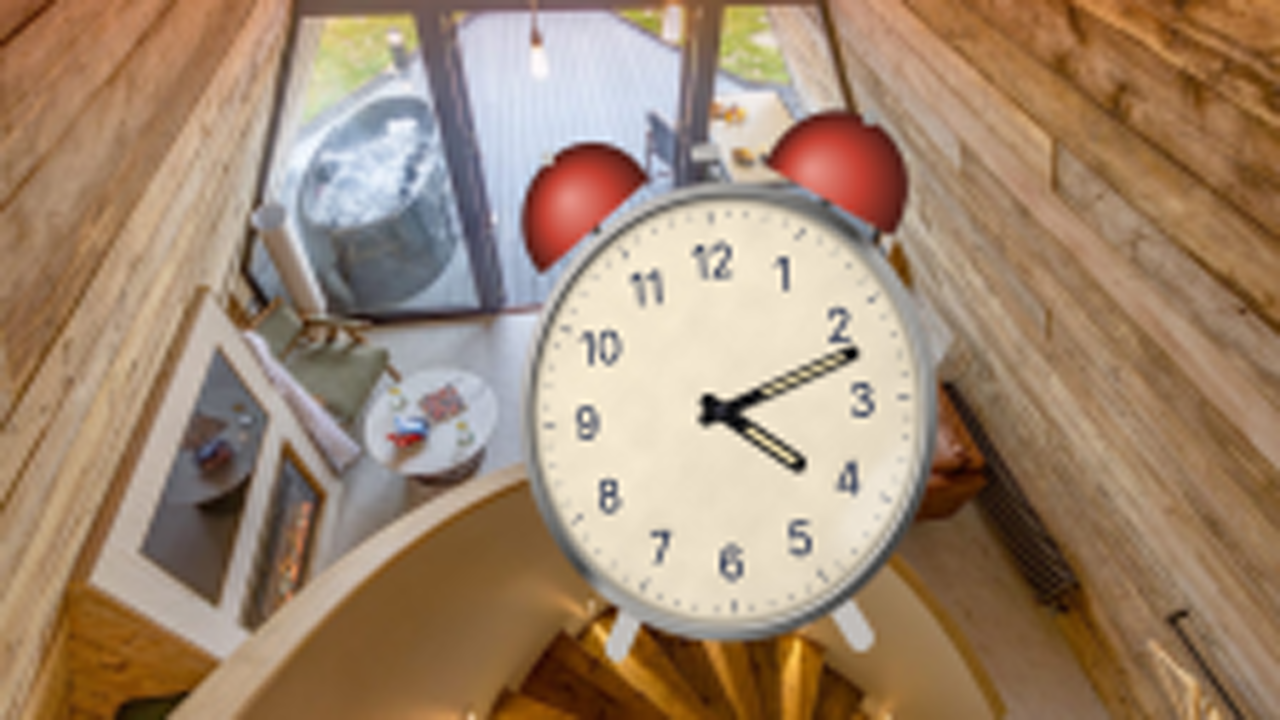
4:12
